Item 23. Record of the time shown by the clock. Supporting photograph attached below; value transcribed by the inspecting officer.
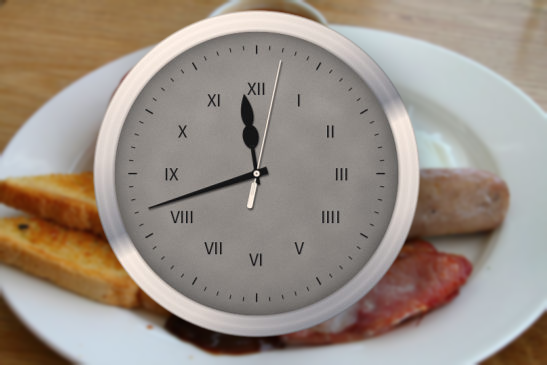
11:42:02
